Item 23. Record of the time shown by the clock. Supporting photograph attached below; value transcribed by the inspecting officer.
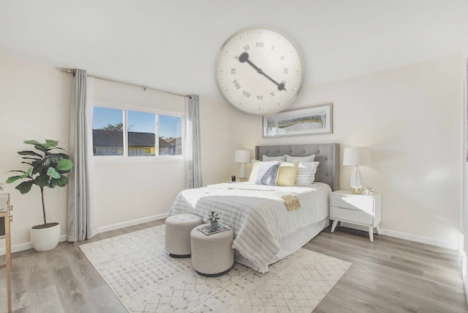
10:21
